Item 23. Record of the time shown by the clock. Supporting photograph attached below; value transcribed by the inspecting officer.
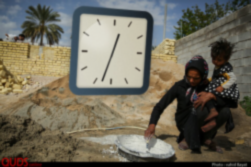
12:33
